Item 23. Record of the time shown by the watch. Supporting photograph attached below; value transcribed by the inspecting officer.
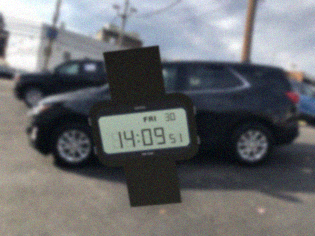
14:09
